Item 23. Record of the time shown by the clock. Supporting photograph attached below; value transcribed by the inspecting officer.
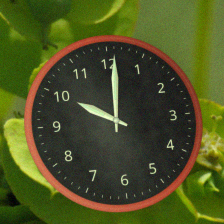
10:01
